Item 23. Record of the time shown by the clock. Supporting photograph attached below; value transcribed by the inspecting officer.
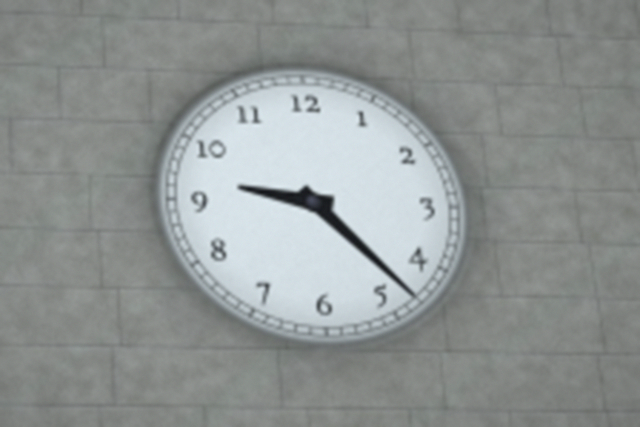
9:23
